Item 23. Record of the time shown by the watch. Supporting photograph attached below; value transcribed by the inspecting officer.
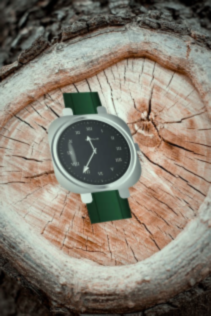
11:36
